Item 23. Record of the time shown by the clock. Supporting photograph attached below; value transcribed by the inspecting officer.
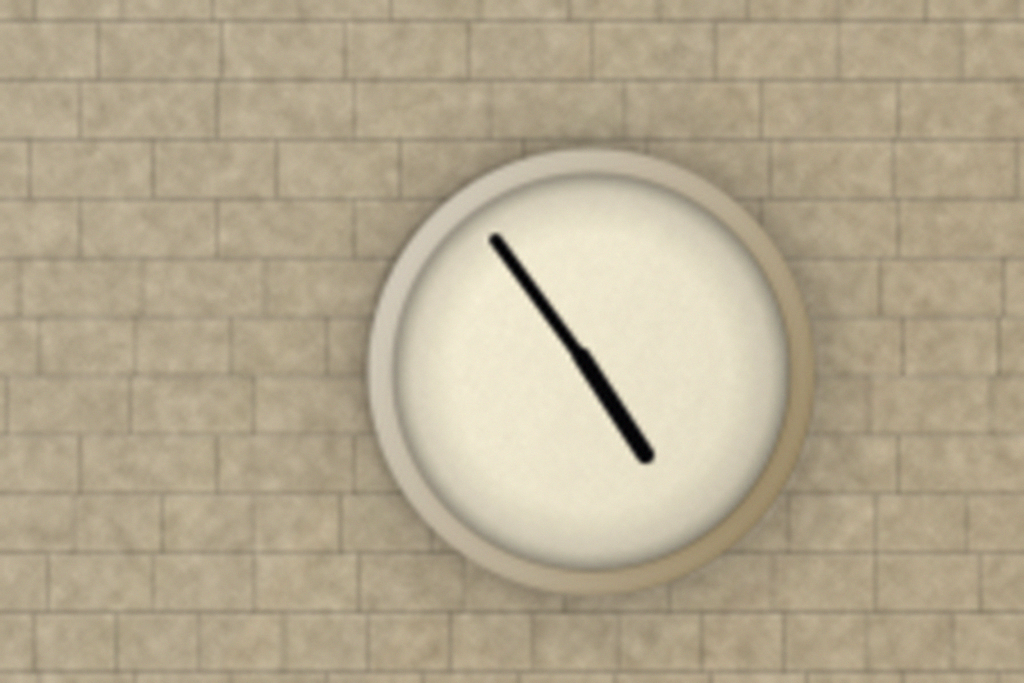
4:54
